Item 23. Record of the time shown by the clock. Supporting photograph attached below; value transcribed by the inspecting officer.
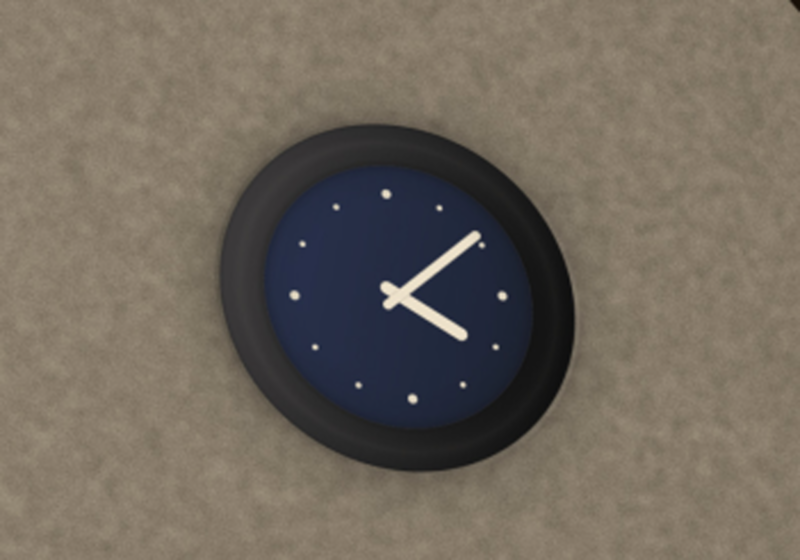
4:09
